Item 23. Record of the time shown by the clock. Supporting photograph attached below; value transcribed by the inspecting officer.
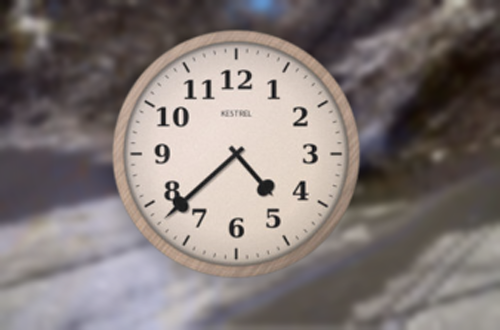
4:38
